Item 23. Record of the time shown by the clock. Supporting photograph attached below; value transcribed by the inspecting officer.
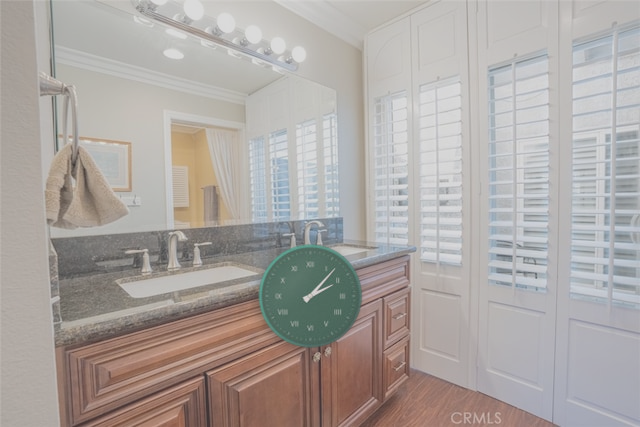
2:07
